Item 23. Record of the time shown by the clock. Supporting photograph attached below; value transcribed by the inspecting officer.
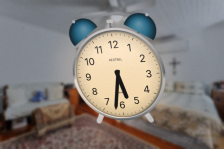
5:32
